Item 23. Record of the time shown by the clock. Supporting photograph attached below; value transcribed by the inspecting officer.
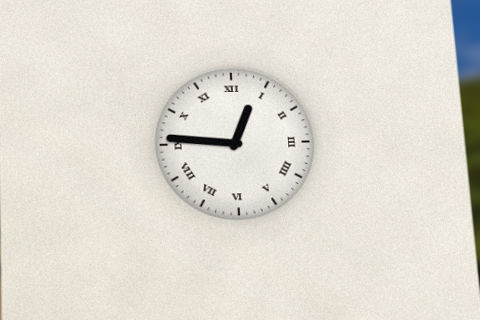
12:46
